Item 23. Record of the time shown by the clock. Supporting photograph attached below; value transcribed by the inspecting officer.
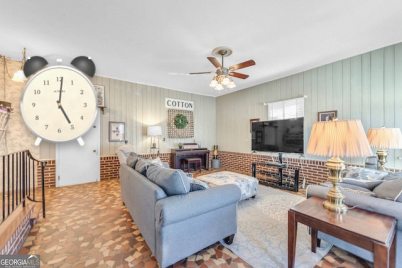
5:01
